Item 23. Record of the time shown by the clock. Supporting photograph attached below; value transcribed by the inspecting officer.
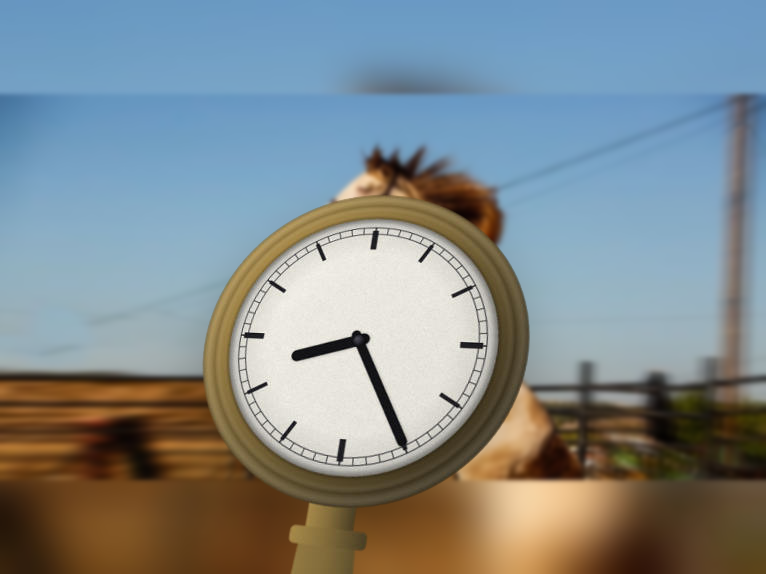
8:25
